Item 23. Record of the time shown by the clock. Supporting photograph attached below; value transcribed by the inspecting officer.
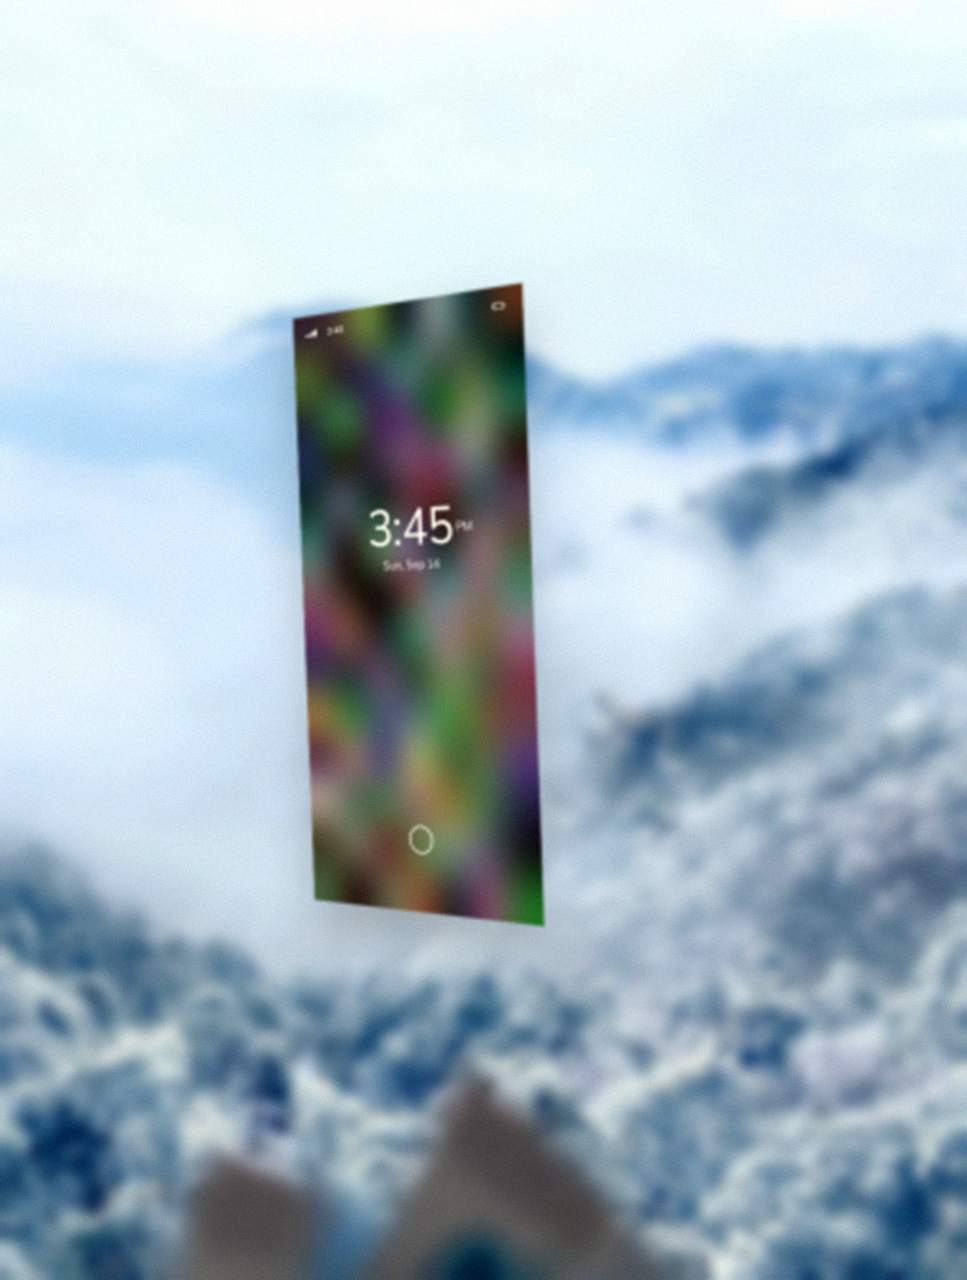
3:45
